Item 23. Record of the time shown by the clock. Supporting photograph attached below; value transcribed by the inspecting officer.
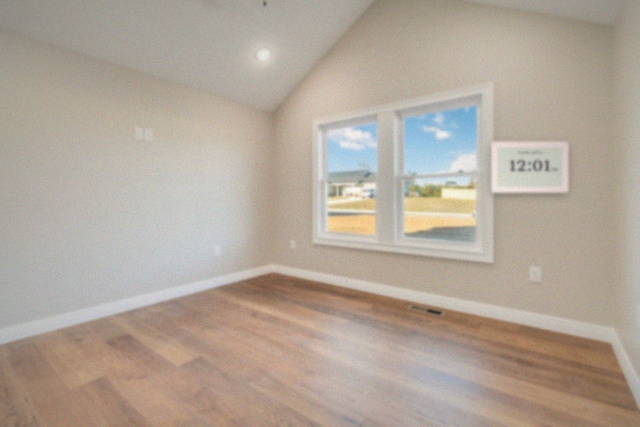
12:01
